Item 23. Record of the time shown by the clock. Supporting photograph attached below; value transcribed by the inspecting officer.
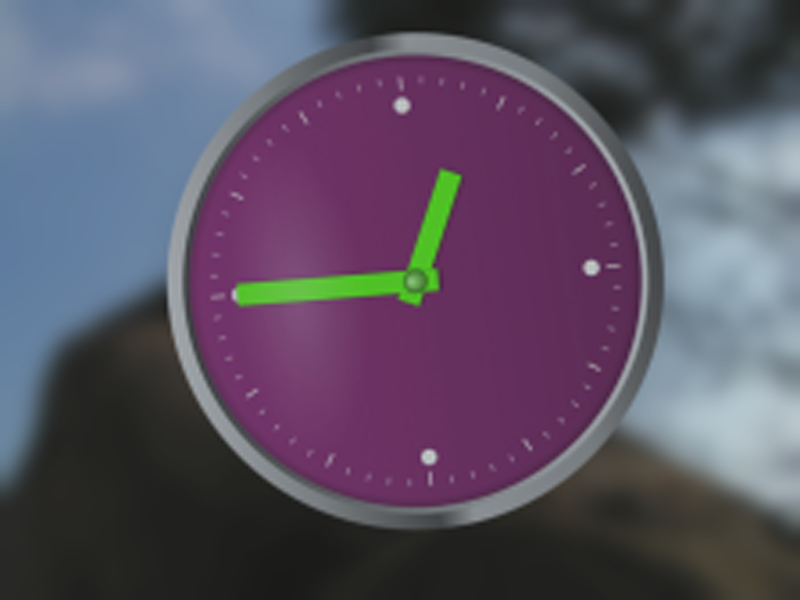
12:45
